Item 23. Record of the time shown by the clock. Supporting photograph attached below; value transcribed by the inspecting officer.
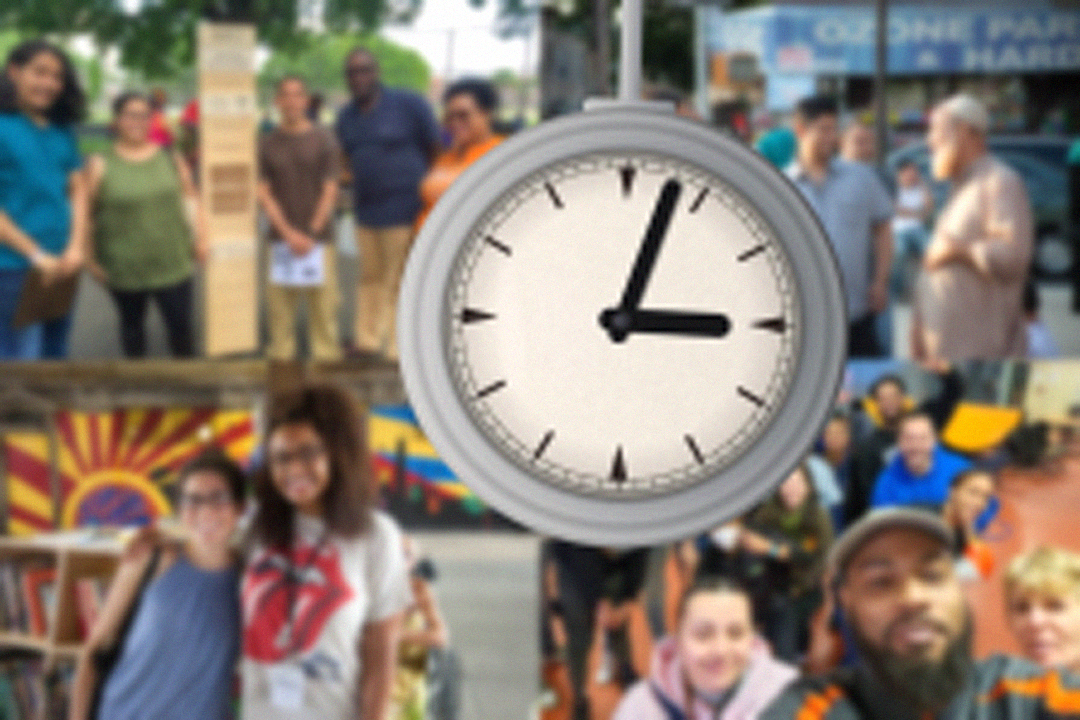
3:03
